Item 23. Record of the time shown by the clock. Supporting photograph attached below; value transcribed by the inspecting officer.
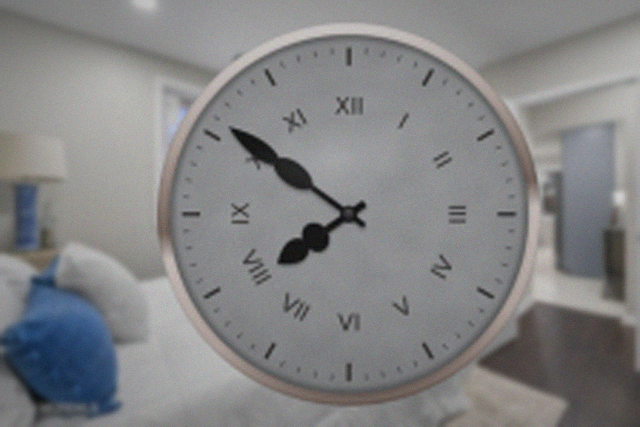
7:51
